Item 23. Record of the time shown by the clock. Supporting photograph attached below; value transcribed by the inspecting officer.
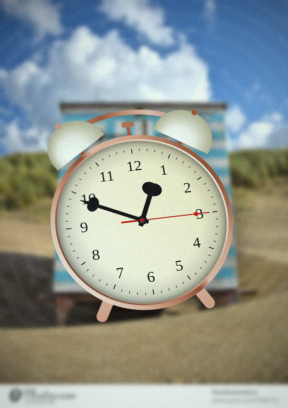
12:49:15
